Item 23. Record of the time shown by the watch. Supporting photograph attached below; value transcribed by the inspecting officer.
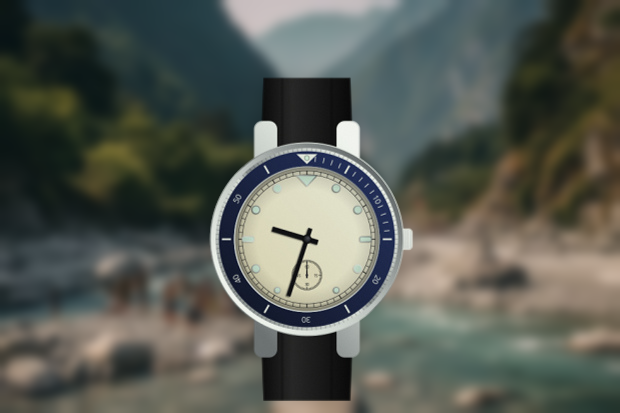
9:33
